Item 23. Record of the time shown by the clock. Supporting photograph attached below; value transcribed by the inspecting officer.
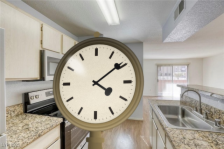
4:09
